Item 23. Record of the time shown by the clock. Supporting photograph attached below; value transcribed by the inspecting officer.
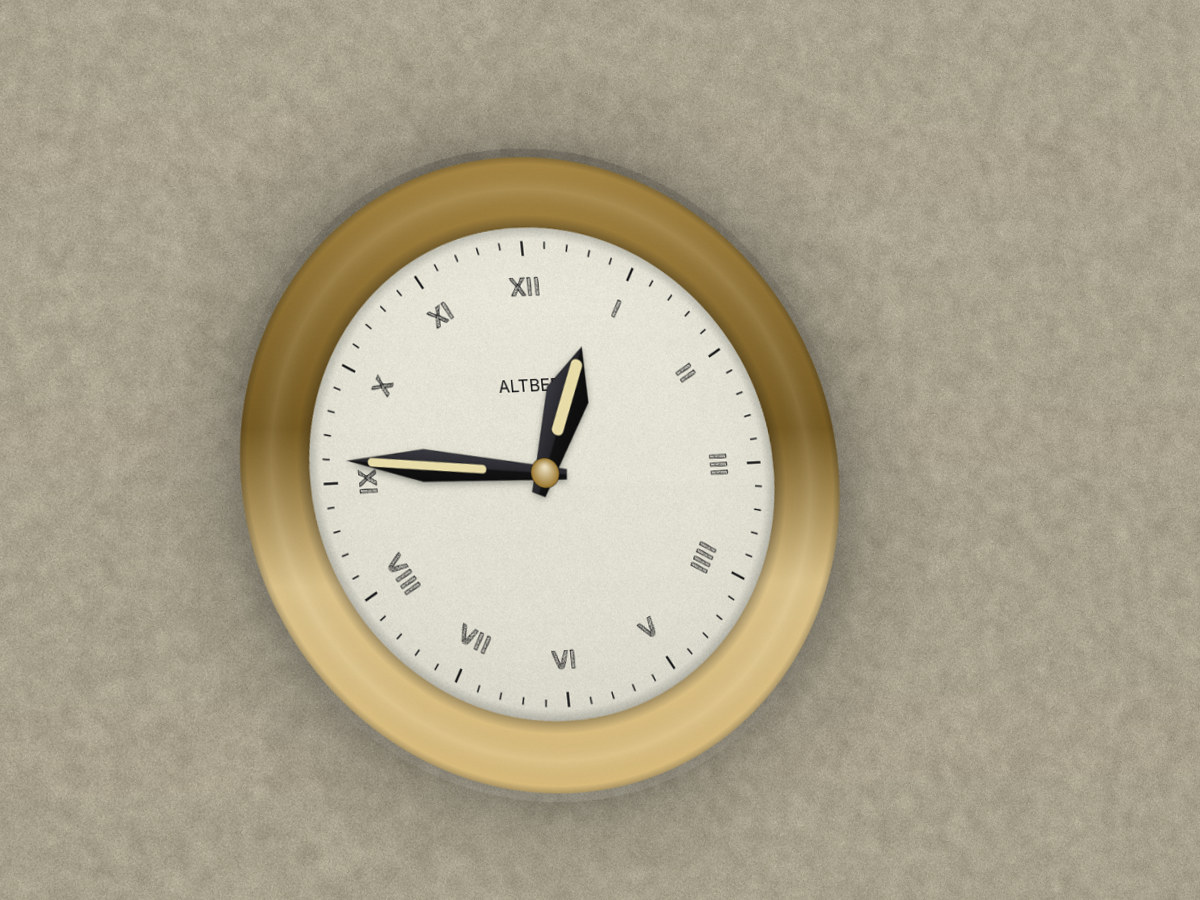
12:46
